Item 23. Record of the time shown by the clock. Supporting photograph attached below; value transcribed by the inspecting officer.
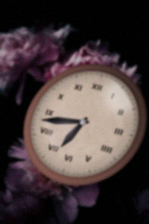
6:43
